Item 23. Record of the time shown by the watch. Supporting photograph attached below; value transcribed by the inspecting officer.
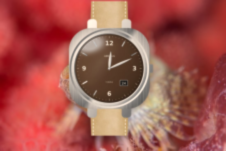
12:11
